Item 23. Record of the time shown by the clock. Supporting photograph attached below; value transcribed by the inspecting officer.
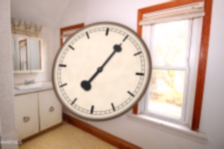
7:05
